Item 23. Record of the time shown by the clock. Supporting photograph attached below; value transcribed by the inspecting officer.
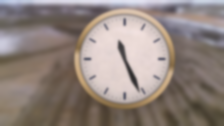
11:26
